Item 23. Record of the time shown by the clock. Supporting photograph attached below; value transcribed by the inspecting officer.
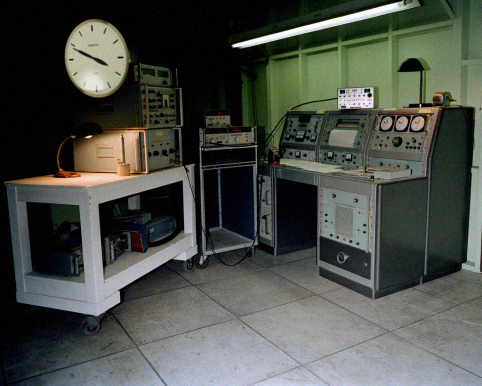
3:49
